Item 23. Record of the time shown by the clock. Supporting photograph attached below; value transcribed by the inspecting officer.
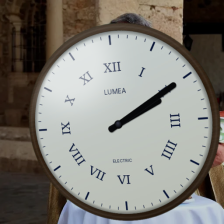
2:10
